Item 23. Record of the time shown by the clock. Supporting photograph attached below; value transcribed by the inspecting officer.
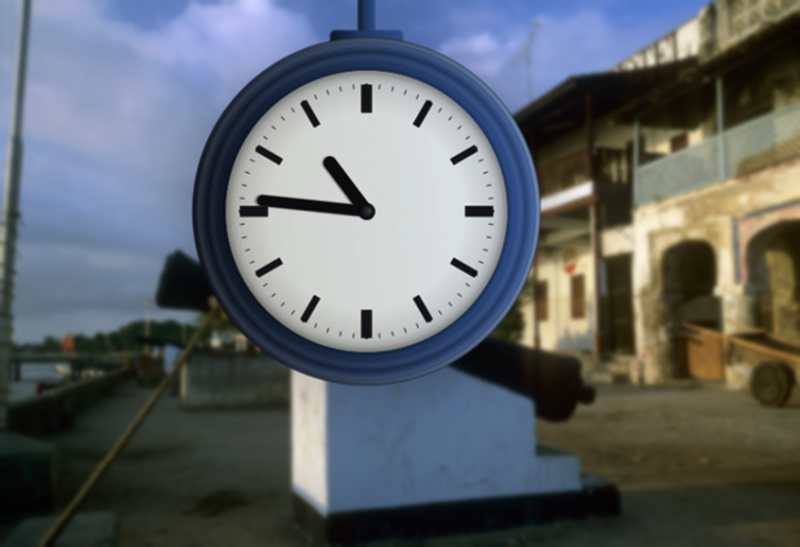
10:46
